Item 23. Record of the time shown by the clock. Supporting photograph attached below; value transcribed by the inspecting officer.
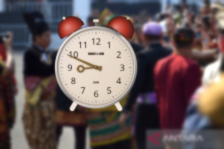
8:49
